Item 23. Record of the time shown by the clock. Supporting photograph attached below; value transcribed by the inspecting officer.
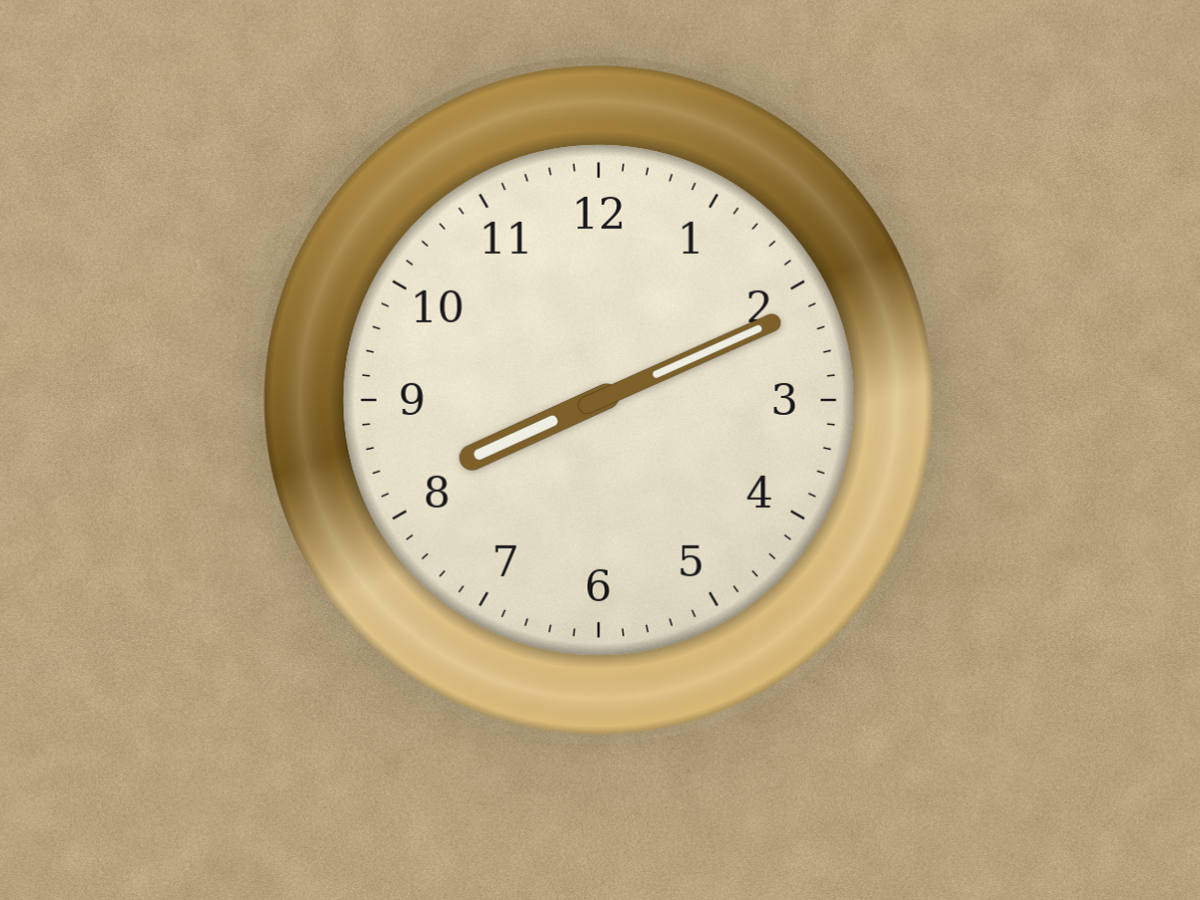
8:11
